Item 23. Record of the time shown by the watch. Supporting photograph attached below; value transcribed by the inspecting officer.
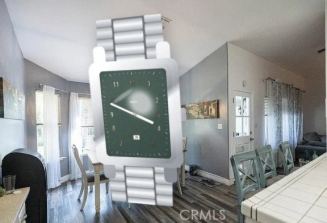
3:49
